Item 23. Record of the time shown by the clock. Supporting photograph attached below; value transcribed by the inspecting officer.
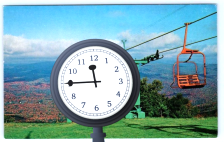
11:45
